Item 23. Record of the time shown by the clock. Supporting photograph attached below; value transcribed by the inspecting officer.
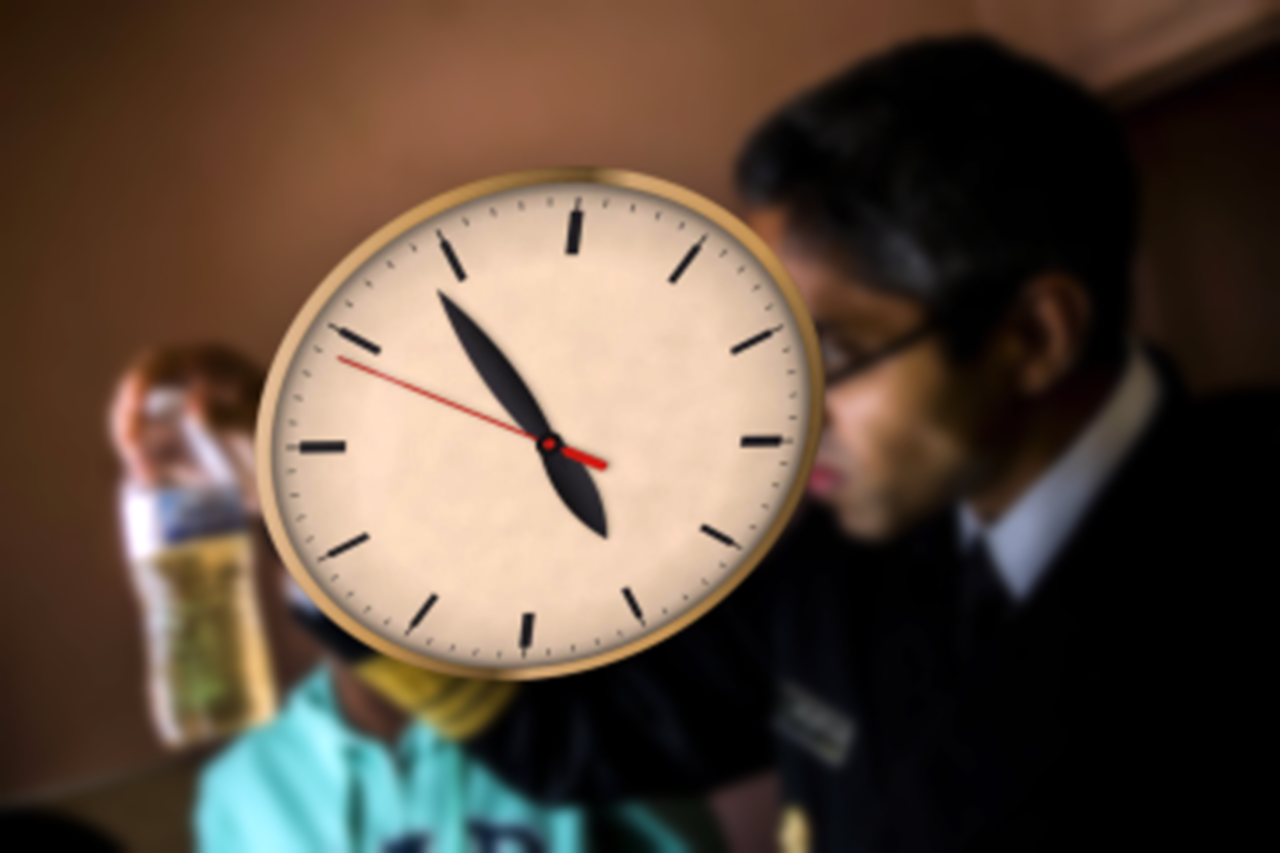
4:53:49
